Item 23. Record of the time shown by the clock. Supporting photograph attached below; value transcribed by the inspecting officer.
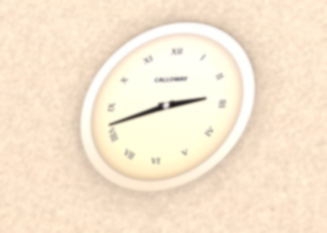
2:42
